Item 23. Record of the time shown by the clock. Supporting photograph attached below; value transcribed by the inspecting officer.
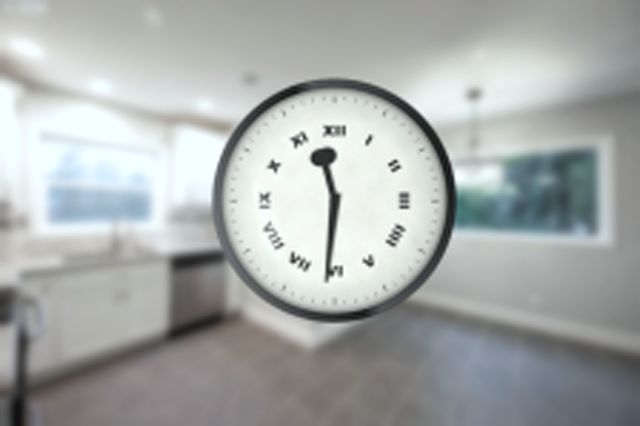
11:31
